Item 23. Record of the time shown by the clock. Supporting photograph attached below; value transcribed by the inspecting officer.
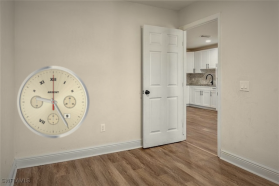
9:25
